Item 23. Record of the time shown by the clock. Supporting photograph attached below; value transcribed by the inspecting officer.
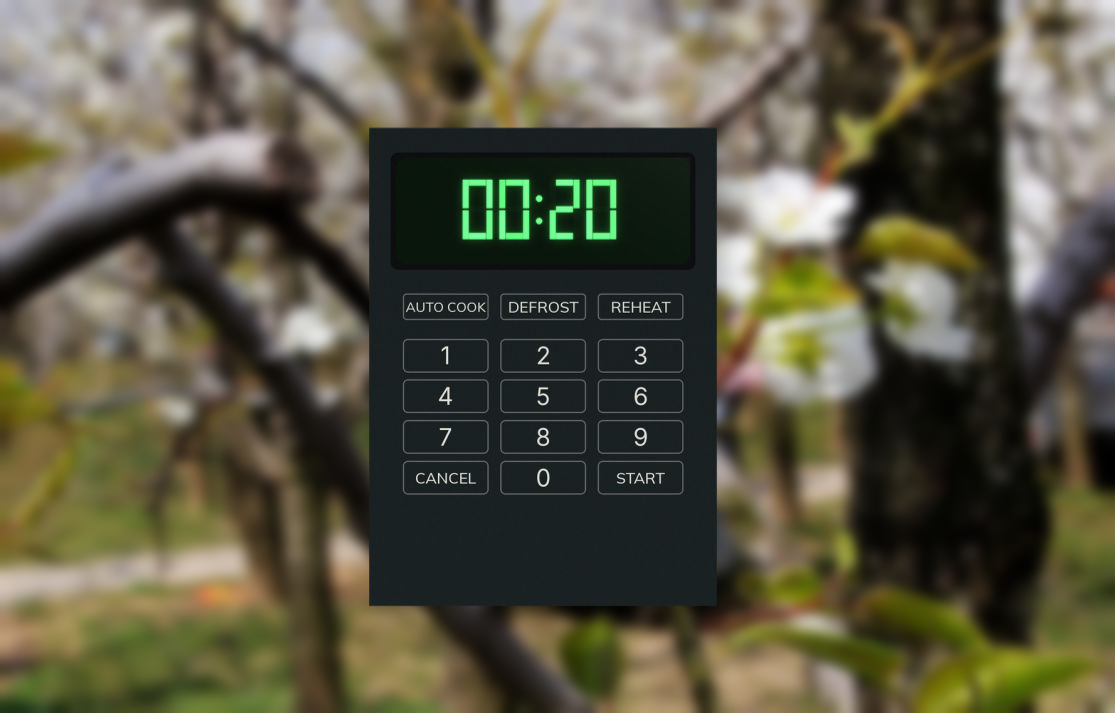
0:20
